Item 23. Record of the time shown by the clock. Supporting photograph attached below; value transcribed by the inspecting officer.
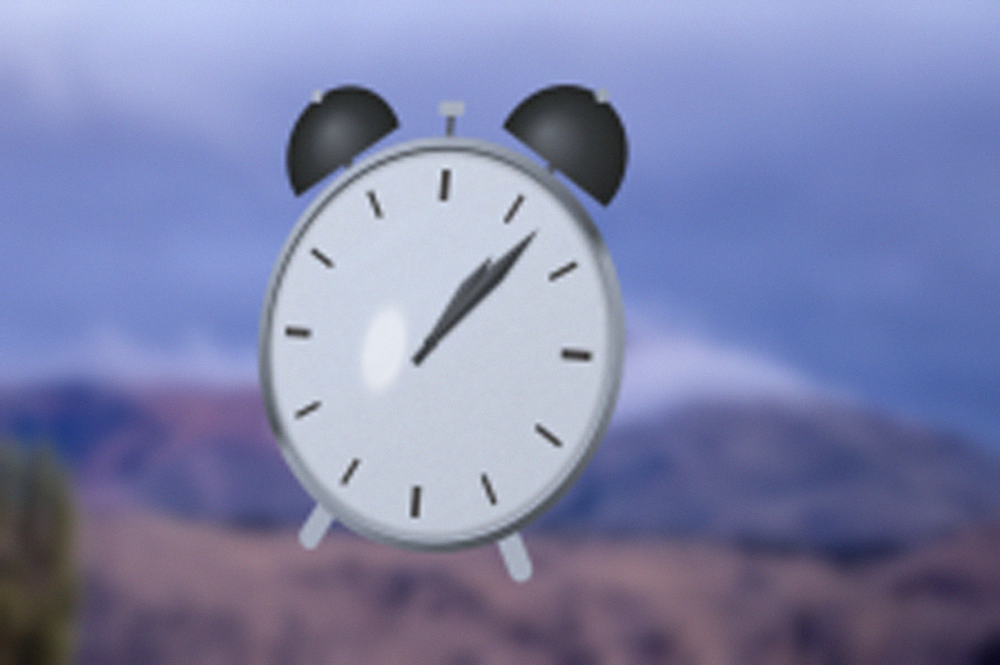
1:07
